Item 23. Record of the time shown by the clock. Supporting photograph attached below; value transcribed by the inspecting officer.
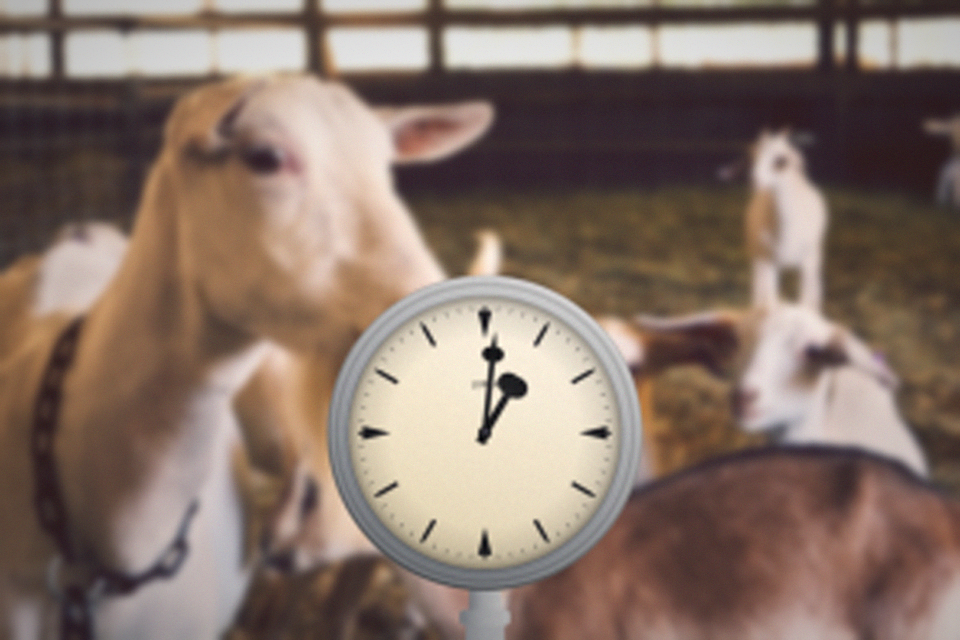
1:01
